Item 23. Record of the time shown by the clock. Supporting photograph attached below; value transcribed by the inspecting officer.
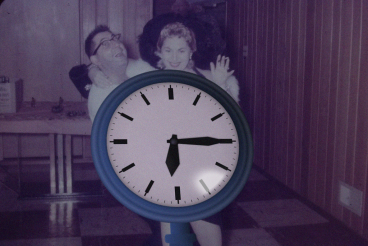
6:15
